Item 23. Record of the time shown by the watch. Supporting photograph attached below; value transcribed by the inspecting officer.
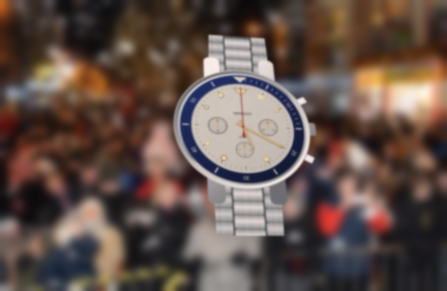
5:20
